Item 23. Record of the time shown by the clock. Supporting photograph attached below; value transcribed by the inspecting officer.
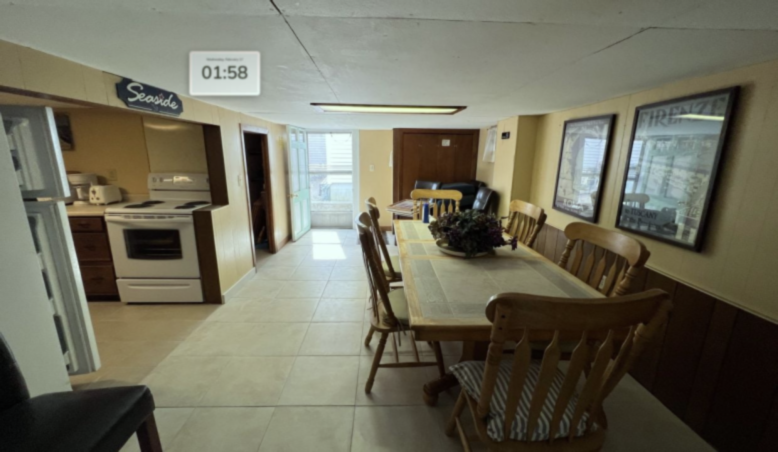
1:58
